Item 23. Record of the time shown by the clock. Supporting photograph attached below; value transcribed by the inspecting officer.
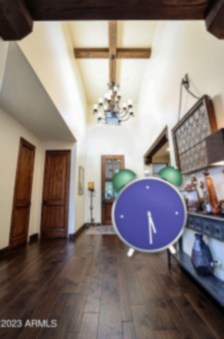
5:30
